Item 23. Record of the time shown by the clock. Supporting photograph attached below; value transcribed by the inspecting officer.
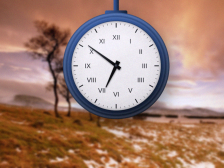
6:51
